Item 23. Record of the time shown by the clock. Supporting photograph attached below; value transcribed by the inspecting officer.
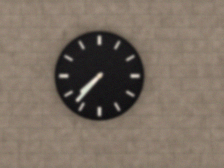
7:37
